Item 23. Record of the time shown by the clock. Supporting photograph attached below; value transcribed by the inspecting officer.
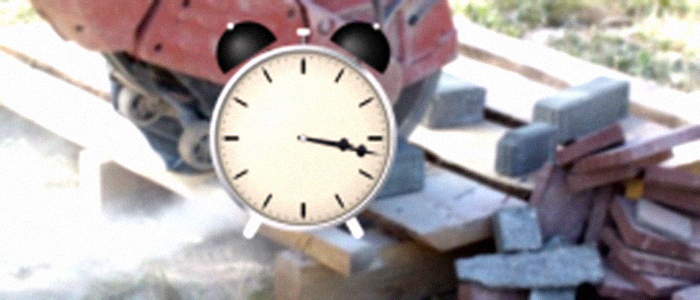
3:17
